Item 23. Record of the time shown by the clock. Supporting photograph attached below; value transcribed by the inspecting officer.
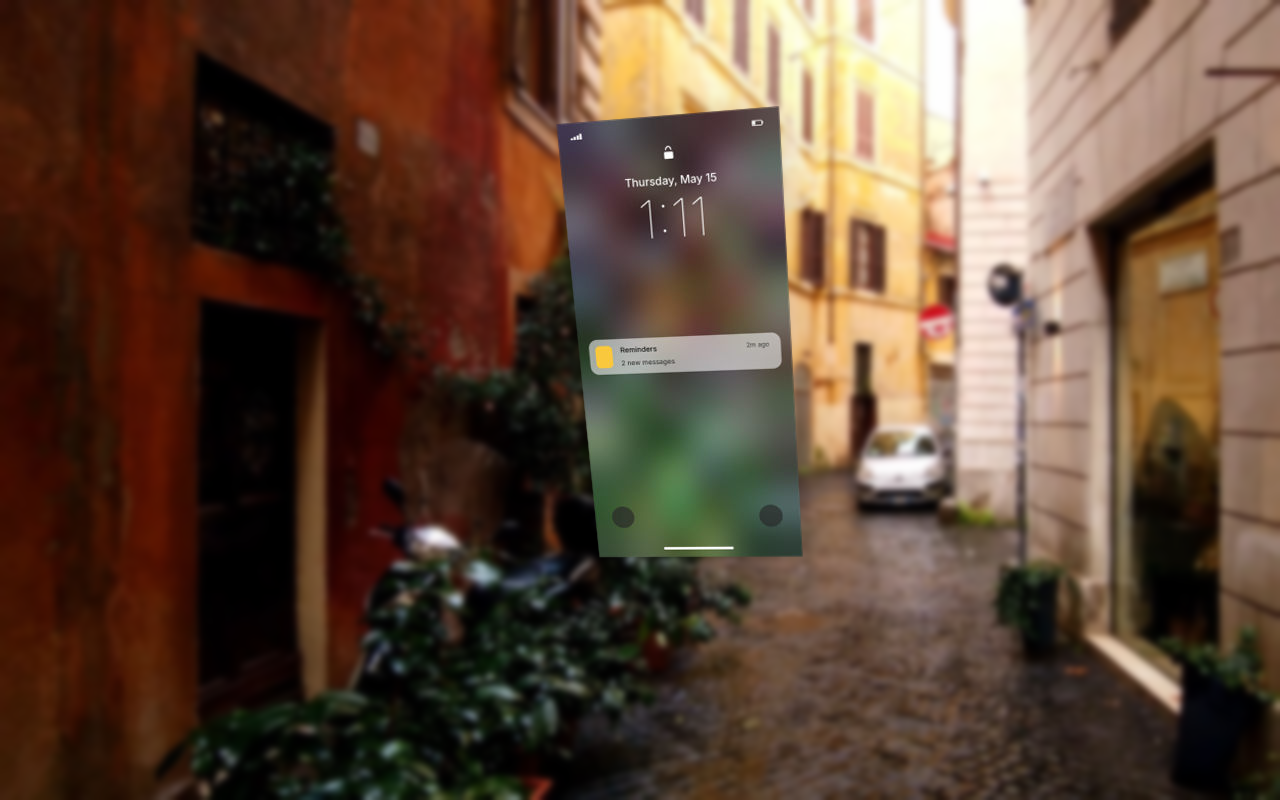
1:11
